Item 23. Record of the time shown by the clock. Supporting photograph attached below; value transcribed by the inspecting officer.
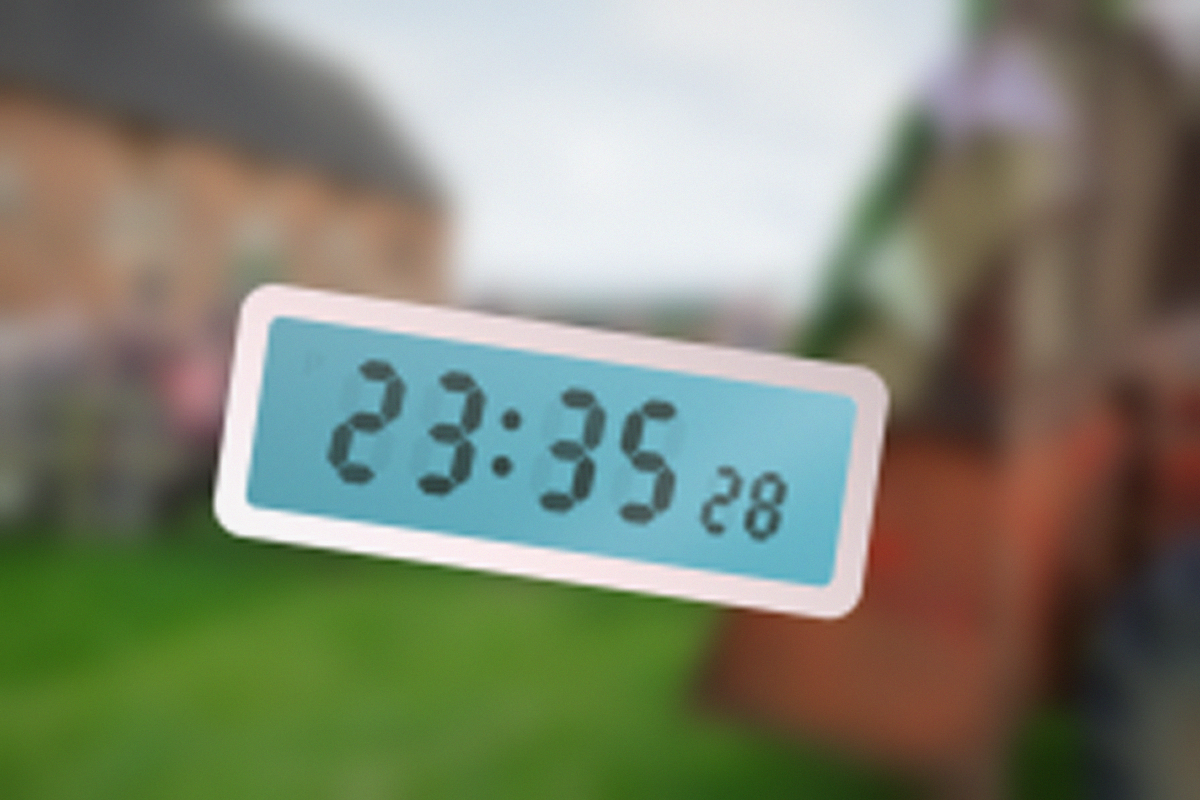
23:35:28
